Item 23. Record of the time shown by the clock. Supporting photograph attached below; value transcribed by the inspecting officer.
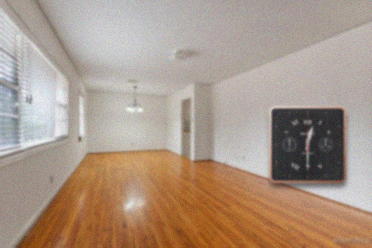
12:30
